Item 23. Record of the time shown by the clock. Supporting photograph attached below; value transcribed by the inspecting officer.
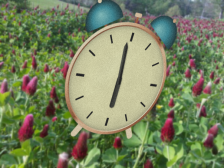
5:59
